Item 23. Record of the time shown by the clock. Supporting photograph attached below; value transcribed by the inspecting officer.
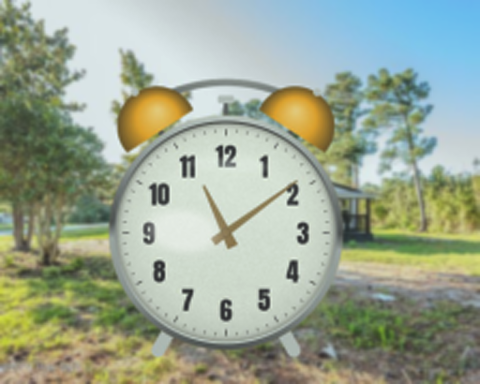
11:09
